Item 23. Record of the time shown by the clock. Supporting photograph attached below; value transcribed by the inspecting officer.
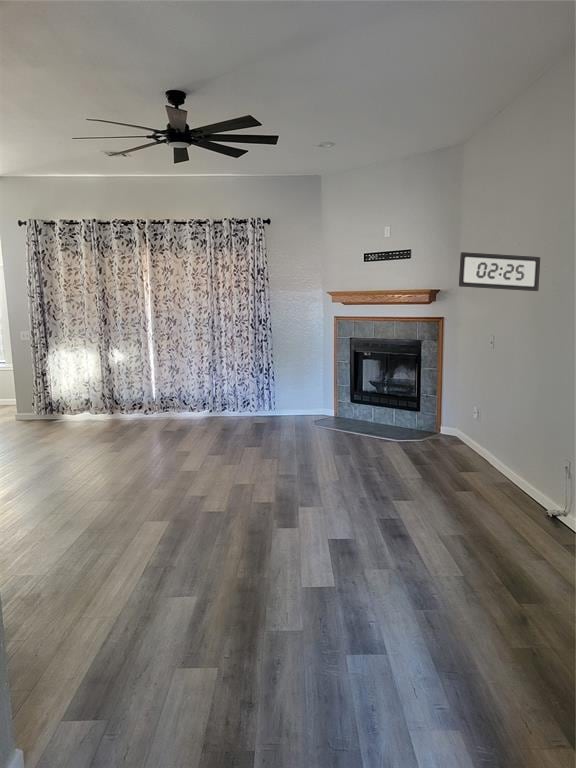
2:25
